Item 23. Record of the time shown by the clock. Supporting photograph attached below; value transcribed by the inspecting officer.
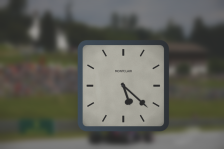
5:22
